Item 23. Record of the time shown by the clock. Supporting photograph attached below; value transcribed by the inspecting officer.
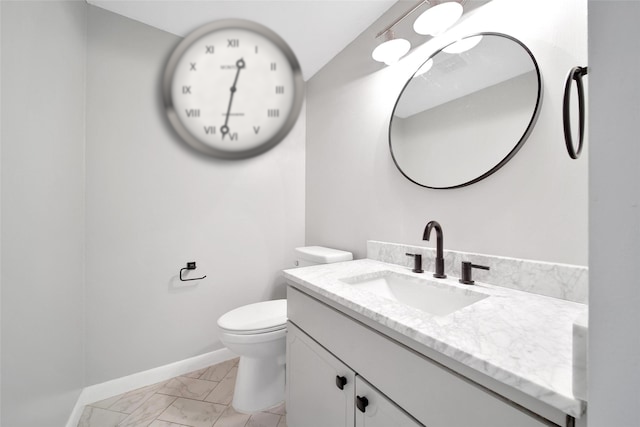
12:32
